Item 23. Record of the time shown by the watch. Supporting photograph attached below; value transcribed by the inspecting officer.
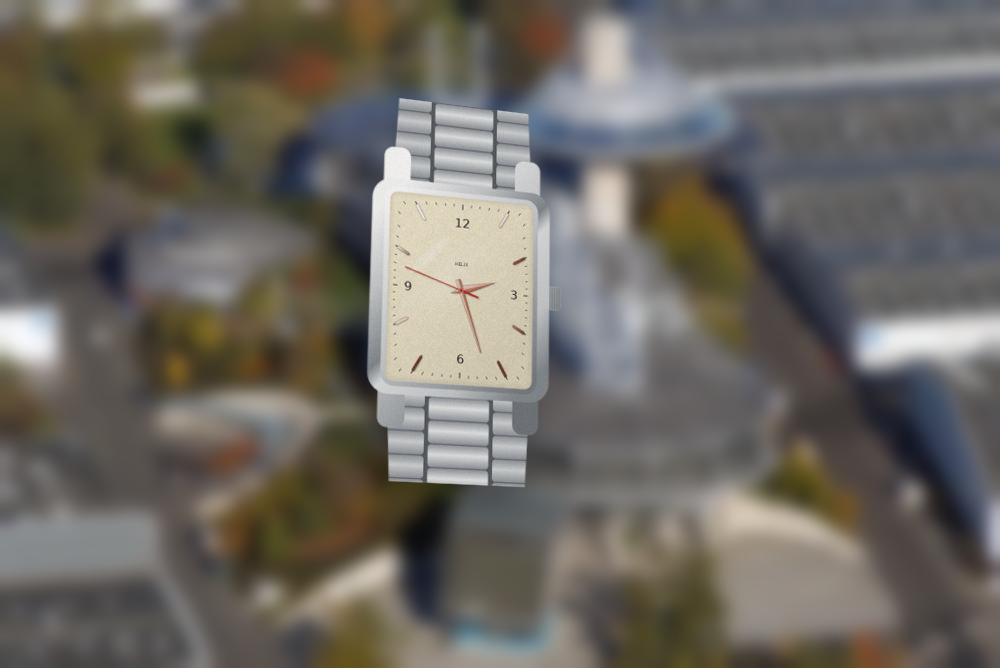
2:26:48
